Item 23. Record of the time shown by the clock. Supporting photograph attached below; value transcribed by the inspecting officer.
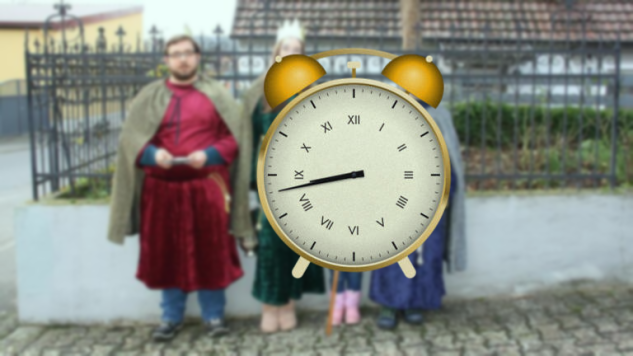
8:43
